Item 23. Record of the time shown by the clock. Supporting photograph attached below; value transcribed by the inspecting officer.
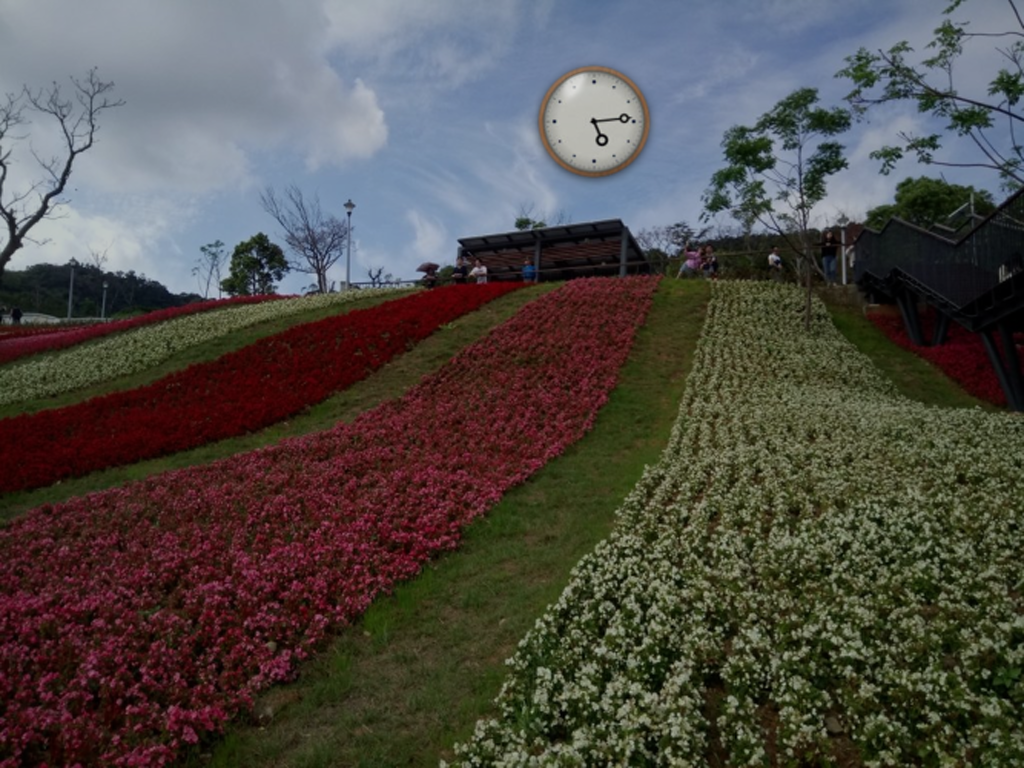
5:14
